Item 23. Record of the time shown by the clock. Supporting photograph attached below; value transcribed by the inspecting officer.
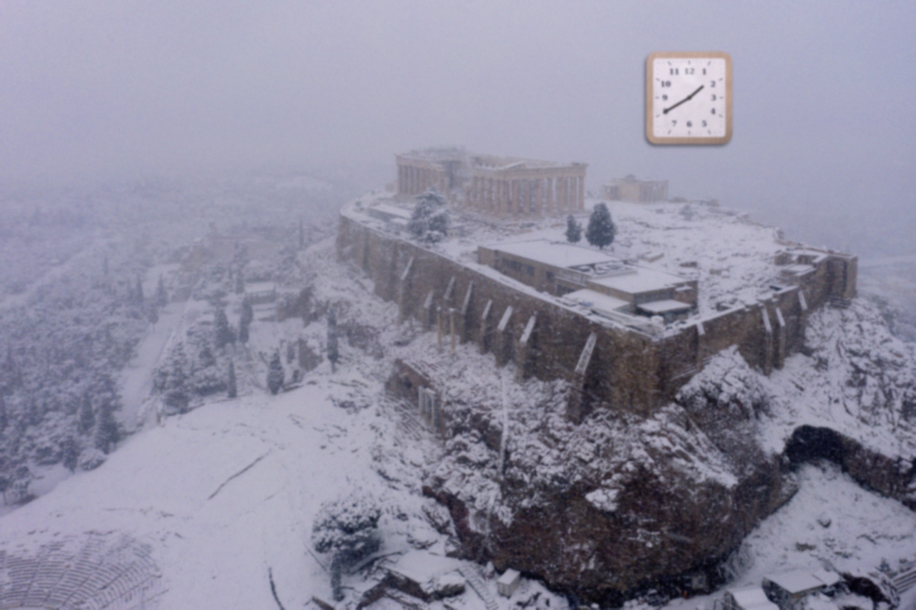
1:40
